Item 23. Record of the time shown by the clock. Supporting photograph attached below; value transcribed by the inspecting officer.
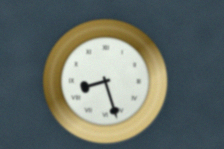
8:27
